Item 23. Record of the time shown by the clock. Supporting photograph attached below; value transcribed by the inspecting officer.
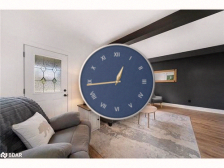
12:44
